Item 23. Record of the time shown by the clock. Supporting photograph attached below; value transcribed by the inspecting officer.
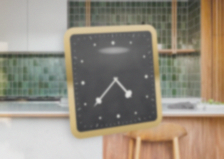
4:38
